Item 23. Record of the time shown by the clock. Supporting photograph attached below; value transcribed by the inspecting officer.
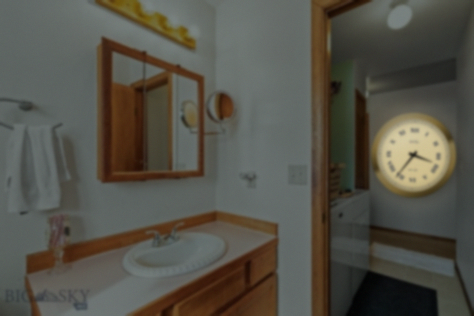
3:36
